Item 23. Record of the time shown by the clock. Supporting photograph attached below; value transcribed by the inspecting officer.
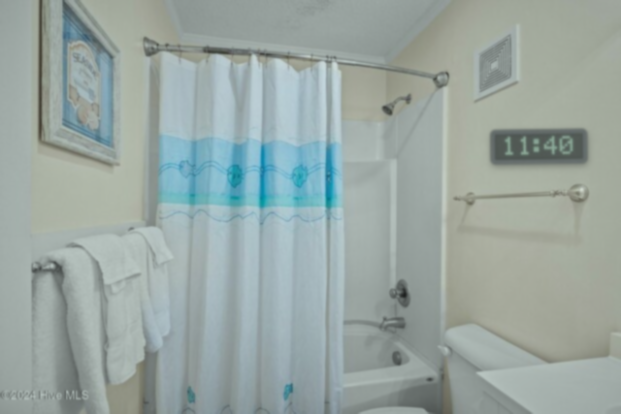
11:40
